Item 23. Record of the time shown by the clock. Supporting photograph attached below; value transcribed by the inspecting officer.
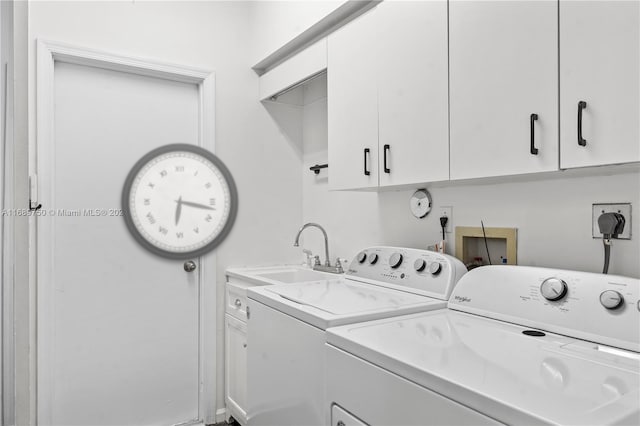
6:17
